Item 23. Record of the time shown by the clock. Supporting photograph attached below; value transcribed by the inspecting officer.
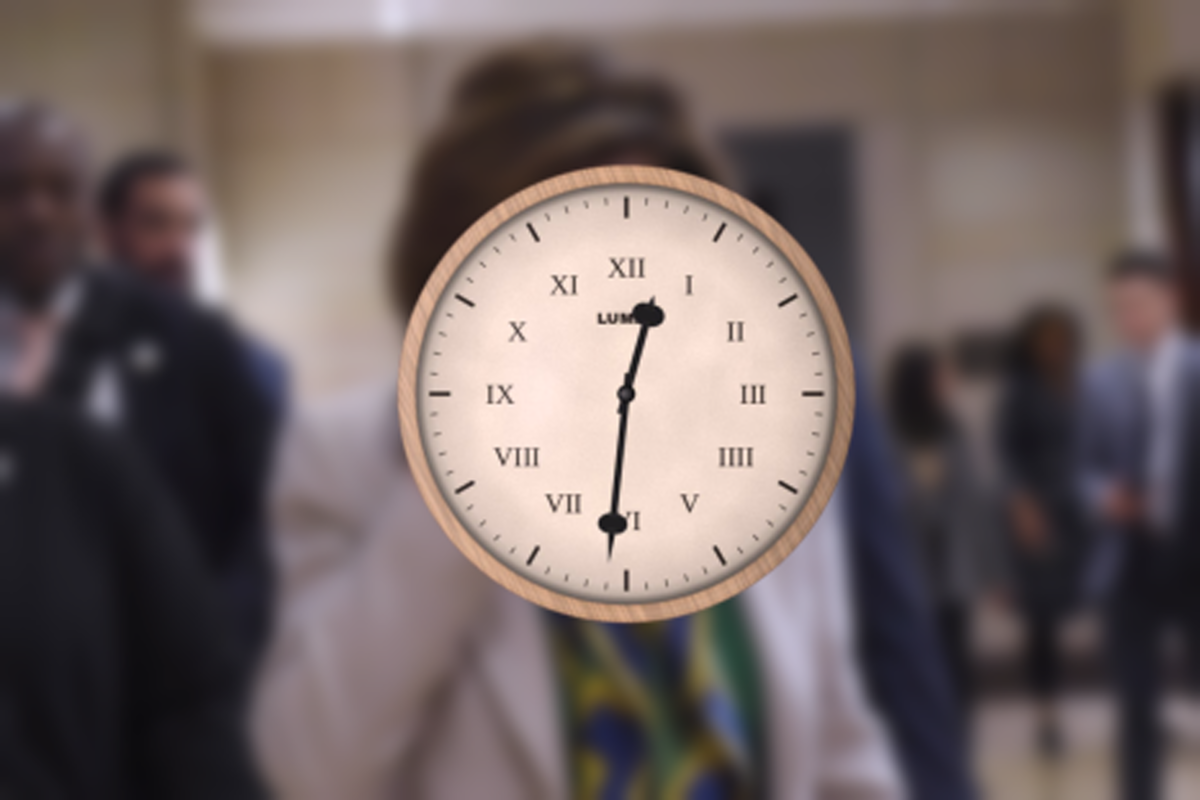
12:31
